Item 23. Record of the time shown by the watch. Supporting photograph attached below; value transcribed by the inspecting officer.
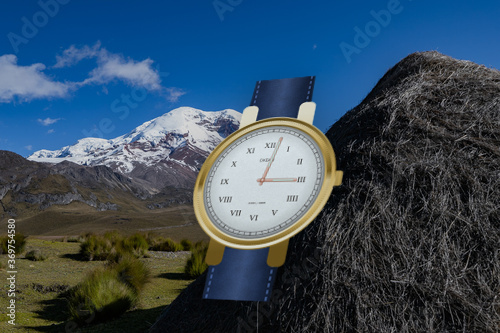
3:02
